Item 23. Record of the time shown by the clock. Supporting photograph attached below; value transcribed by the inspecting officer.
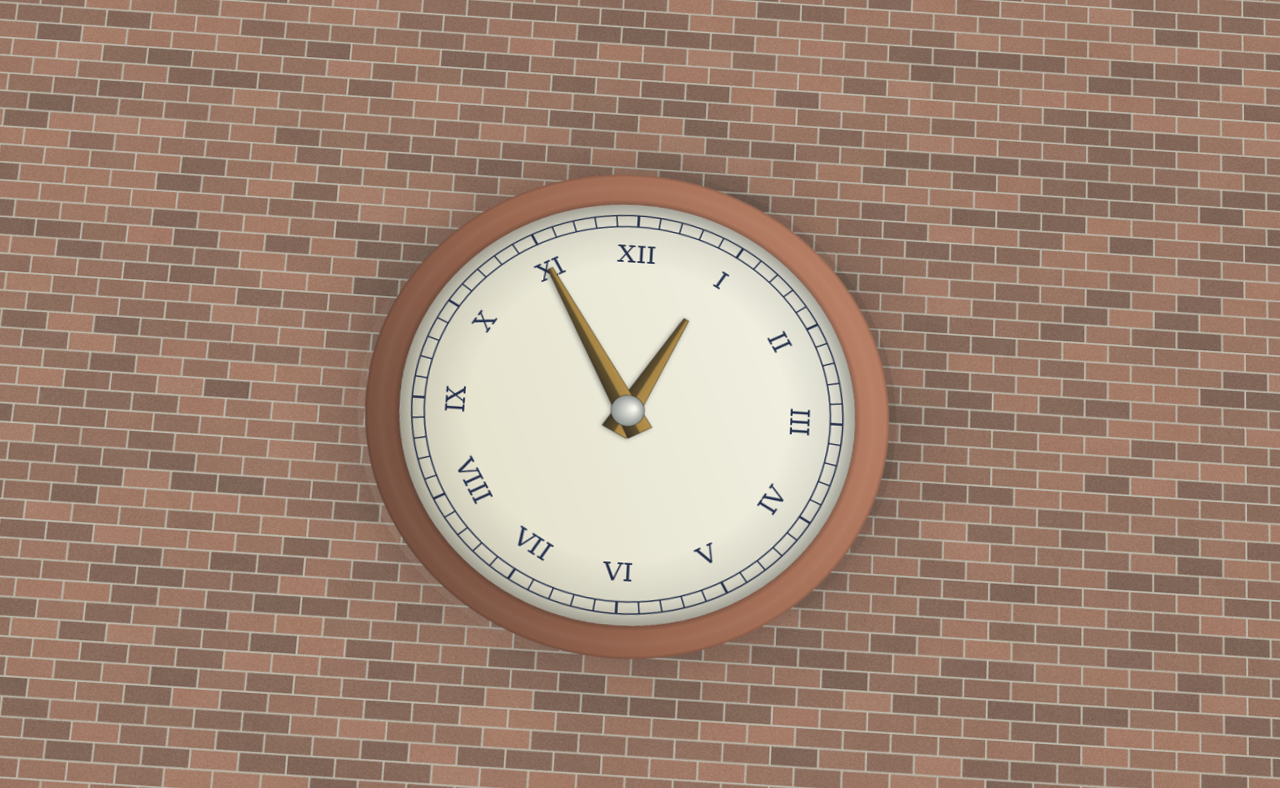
12:55
